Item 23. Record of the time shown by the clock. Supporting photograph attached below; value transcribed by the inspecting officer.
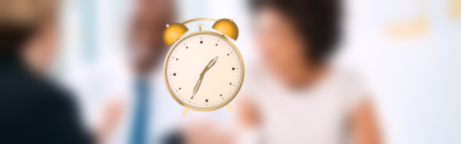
1:35
